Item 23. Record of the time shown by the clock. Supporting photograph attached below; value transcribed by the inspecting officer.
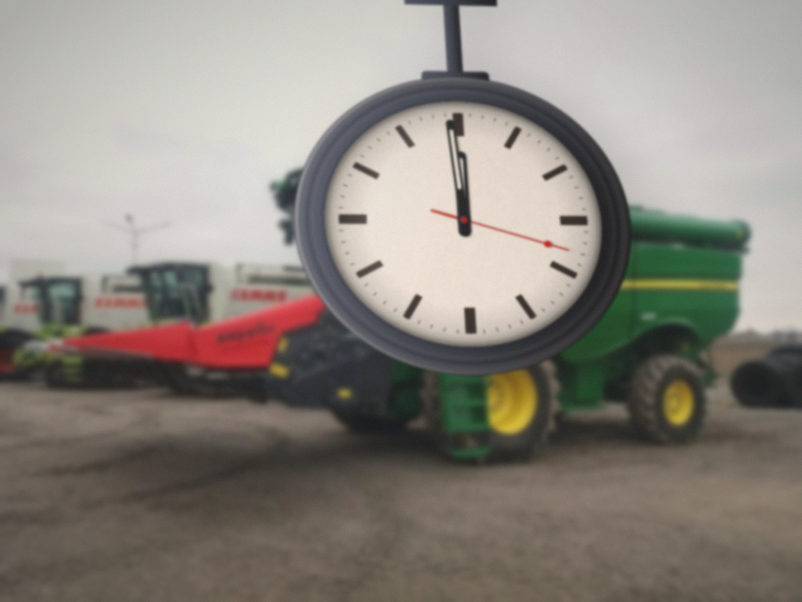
11:59:18
